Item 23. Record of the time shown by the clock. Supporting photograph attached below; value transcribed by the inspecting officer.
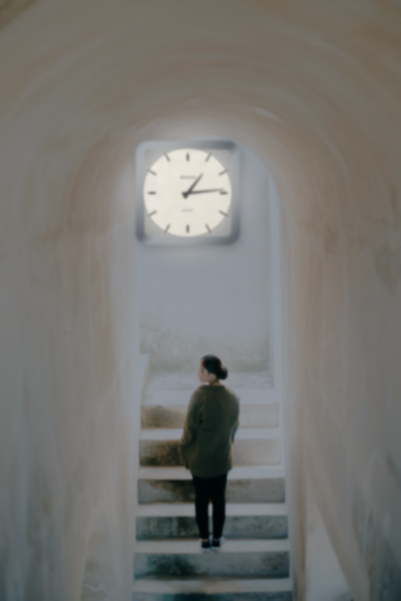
1:14
